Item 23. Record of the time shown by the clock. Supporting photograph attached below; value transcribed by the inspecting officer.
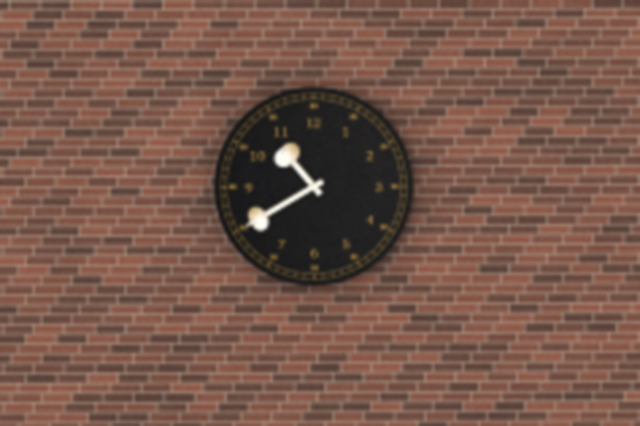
10:40
